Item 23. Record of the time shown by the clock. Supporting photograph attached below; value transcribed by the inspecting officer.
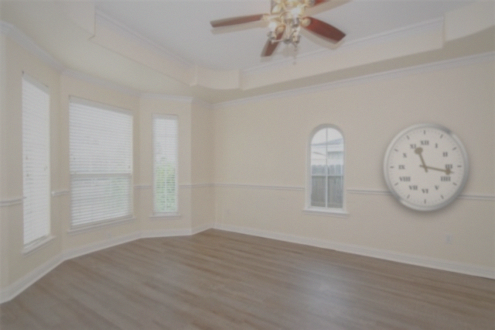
11:17
